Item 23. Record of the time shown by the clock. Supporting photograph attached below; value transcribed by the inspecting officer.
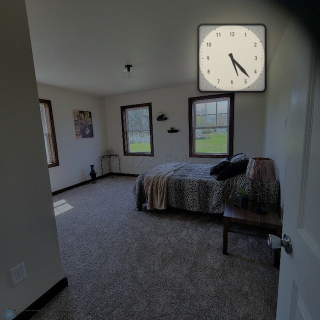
5:23
